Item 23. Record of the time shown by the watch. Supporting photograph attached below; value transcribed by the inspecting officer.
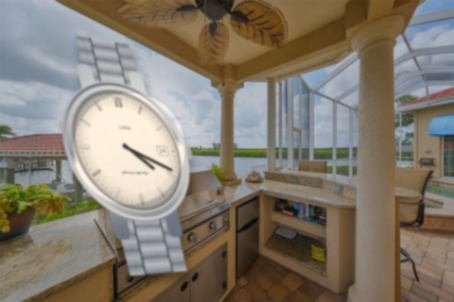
4:19
